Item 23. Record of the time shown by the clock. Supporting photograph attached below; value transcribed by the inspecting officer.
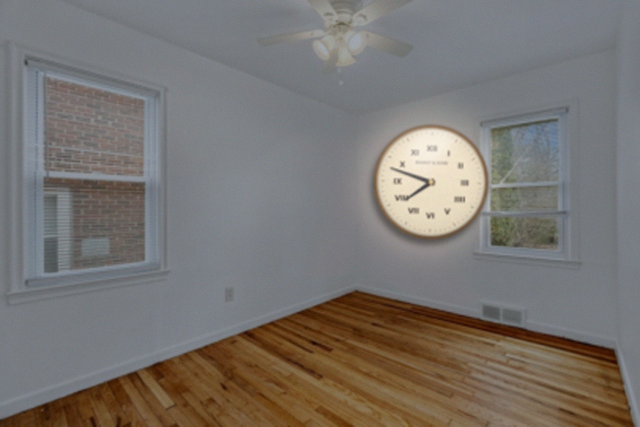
7:48
